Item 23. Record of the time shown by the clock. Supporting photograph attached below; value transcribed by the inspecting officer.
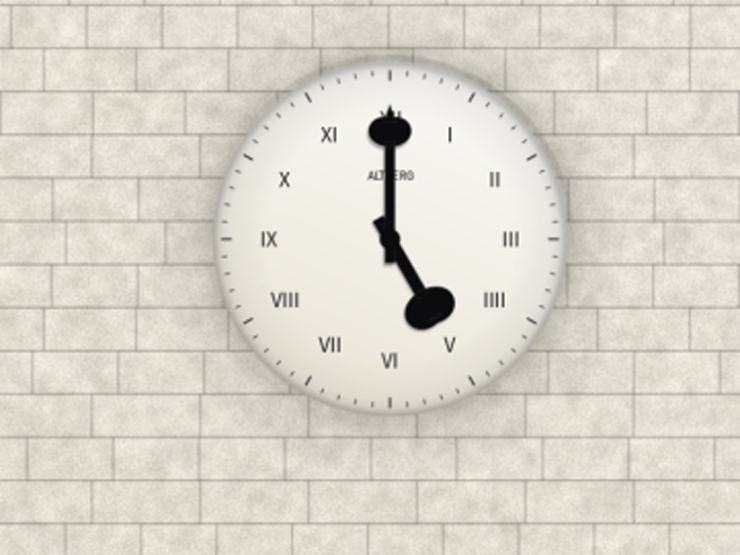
5:00
